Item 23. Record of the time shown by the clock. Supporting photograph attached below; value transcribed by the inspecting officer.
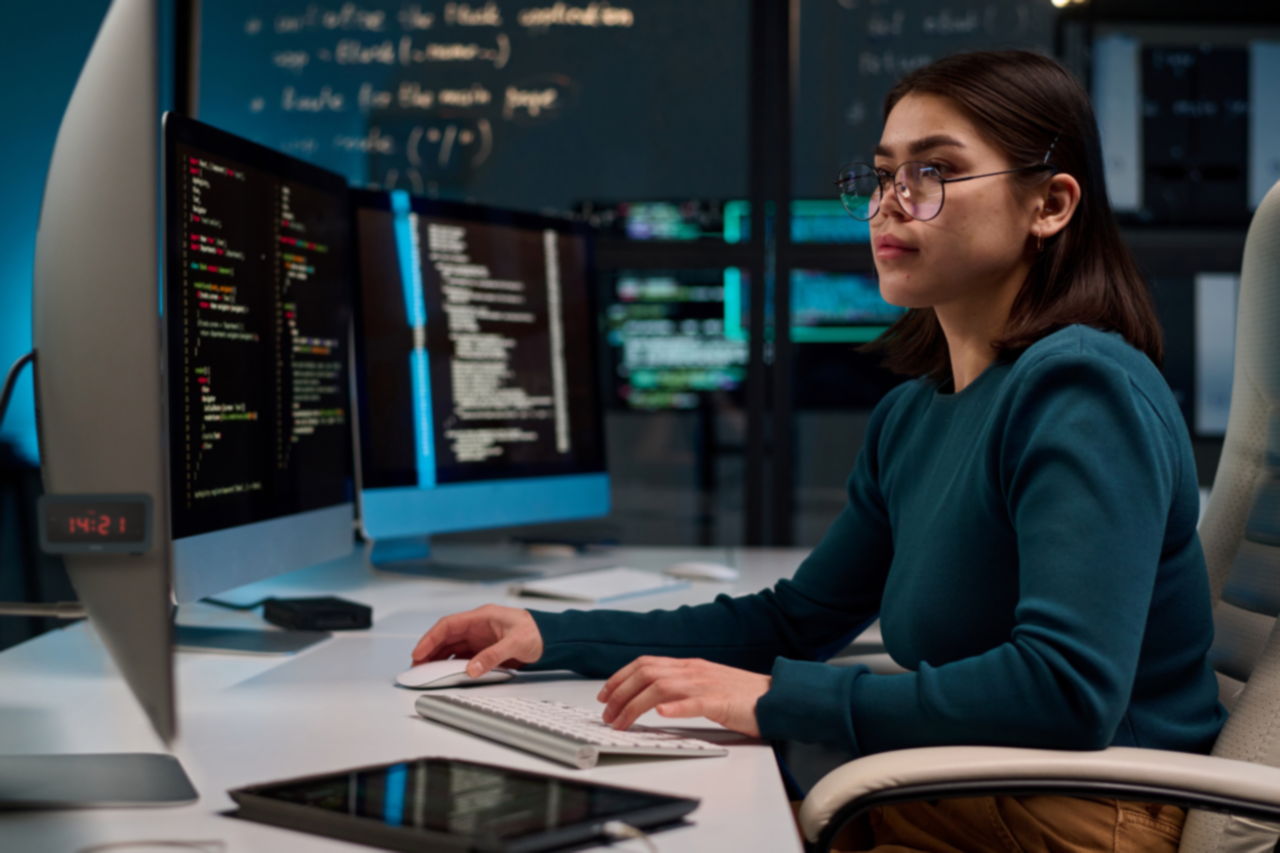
14:21
